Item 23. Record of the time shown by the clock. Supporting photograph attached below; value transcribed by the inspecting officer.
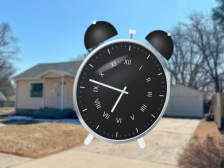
6:47
